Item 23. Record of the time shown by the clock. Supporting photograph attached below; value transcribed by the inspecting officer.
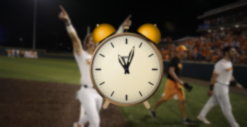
11:03
